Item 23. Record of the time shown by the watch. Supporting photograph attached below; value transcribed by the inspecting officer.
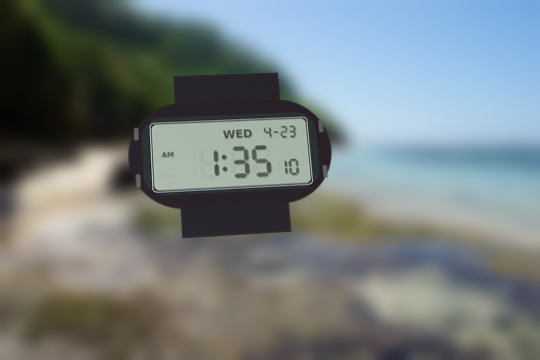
1:35:10
